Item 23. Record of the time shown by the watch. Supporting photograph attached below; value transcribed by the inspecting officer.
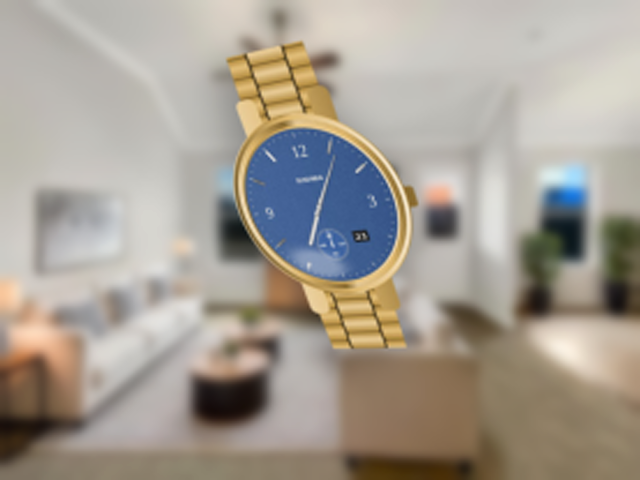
7:06
